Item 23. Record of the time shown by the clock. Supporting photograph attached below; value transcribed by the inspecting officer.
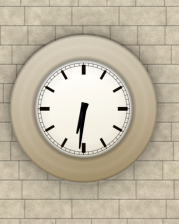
6:31
